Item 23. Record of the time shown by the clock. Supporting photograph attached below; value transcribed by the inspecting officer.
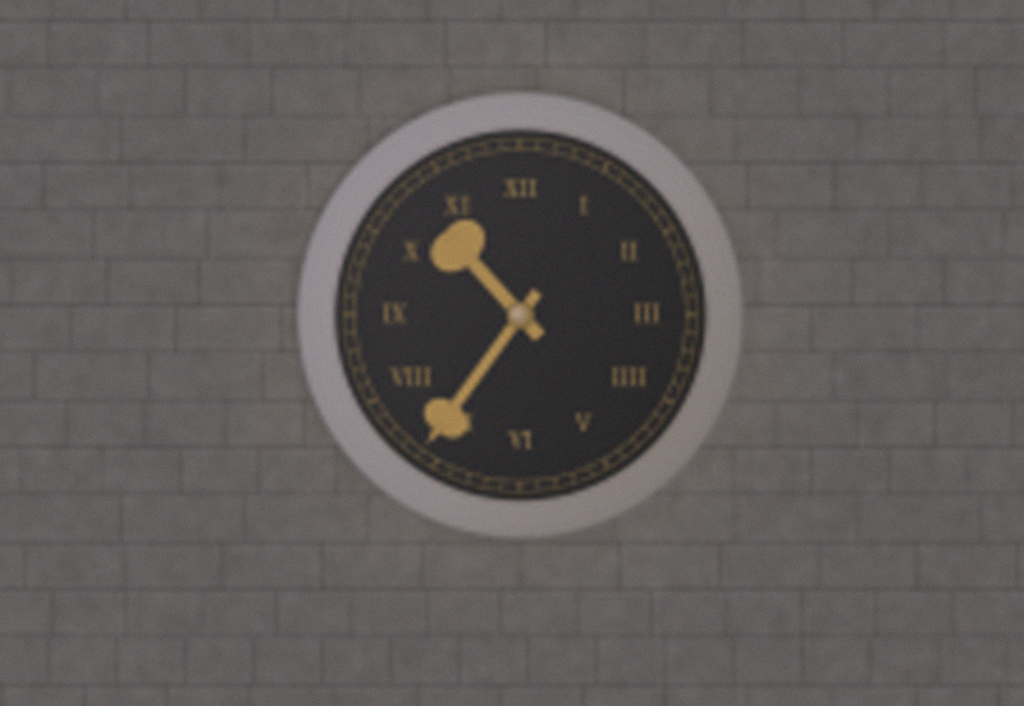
10:36
